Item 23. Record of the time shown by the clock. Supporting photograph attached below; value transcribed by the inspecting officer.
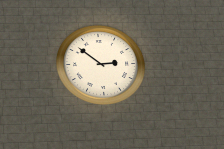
2:52
